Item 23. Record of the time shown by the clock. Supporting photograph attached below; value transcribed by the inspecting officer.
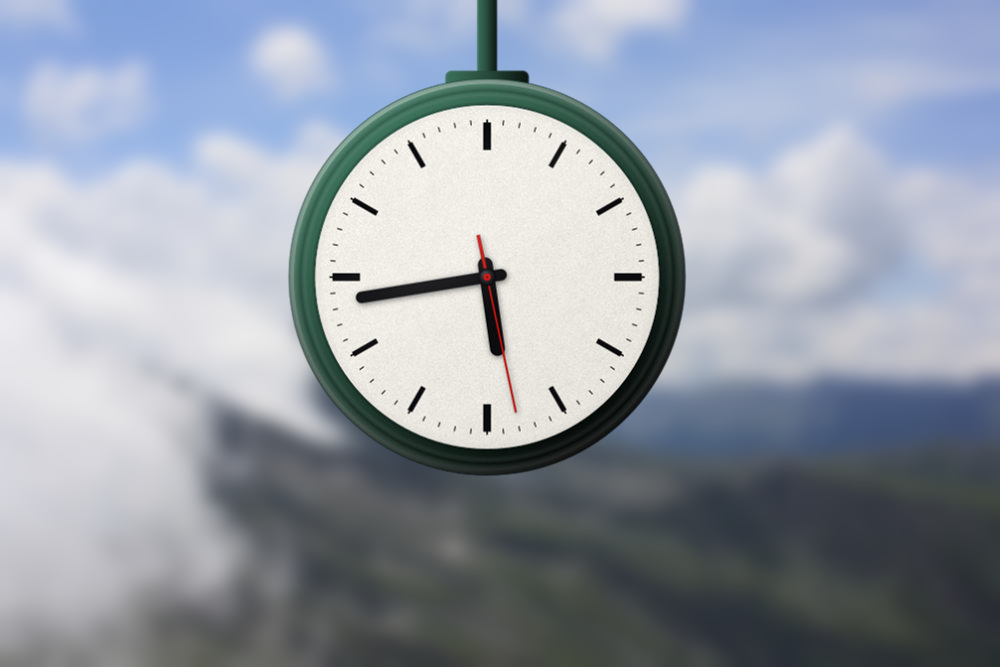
5:43:28
